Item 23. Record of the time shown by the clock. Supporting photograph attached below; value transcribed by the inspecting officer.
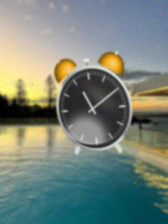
11:10
